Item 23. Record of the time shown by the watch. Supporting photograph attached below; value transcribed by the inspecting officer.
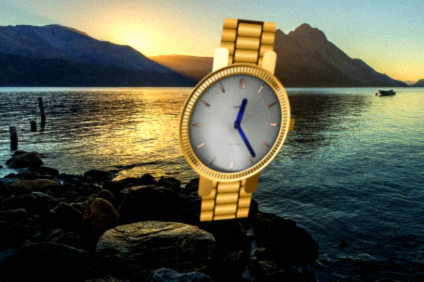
12:24
